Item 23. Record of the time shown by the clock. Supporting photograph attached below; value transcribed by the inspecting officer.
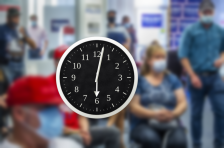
6:02
